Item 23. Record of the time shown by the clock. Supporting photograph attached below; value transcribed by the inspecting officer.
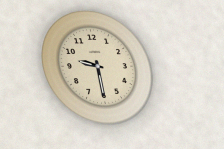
9:30
